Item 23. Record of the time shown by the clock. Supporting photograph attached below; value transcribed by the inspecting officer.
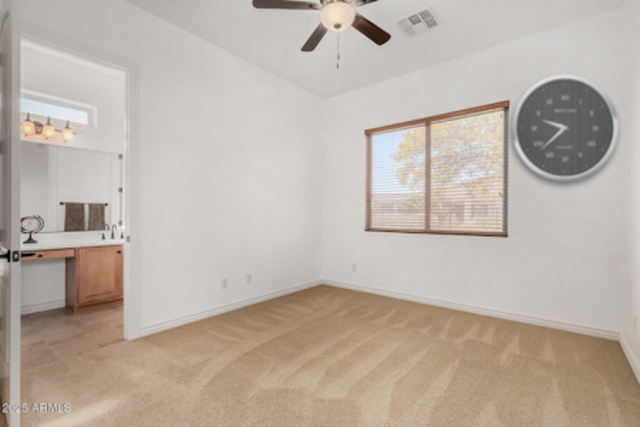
9:38
